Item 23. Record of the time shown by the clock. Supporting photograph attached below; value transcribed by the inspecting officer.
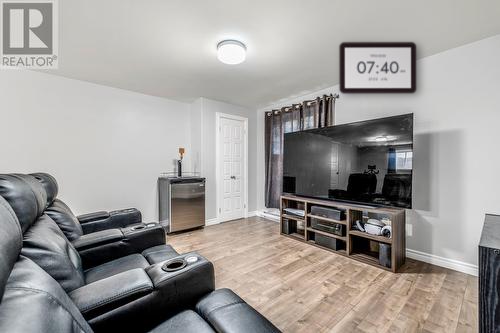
7:40
